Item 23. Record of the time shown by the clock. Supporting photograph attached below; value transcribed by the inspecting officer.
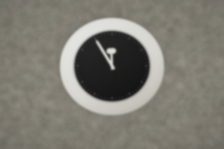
11:55
